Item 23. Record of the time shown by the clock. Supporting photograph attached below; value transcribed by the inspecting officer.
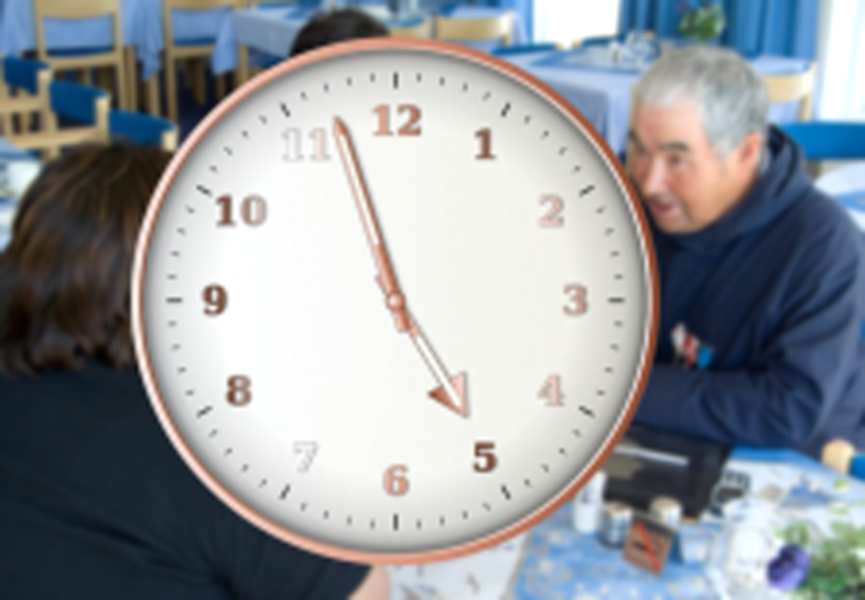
4:57
